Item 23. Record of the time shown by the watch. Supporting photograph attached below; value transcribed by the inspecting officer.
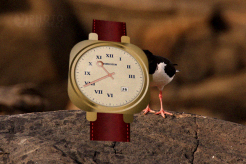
10:40
